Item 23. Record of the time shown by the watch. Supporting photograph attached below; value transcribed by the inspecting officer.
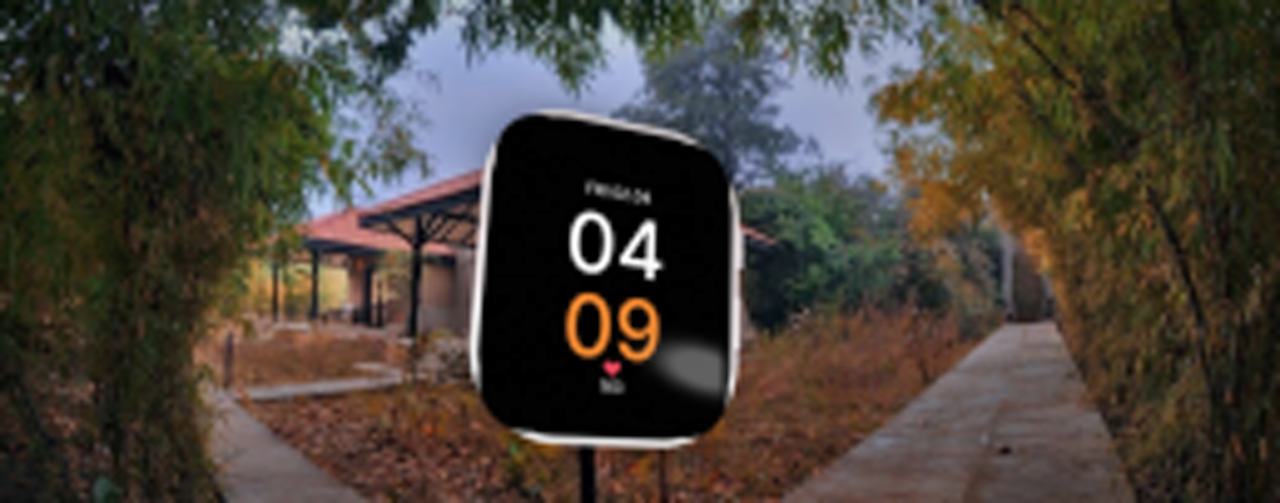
4:09
